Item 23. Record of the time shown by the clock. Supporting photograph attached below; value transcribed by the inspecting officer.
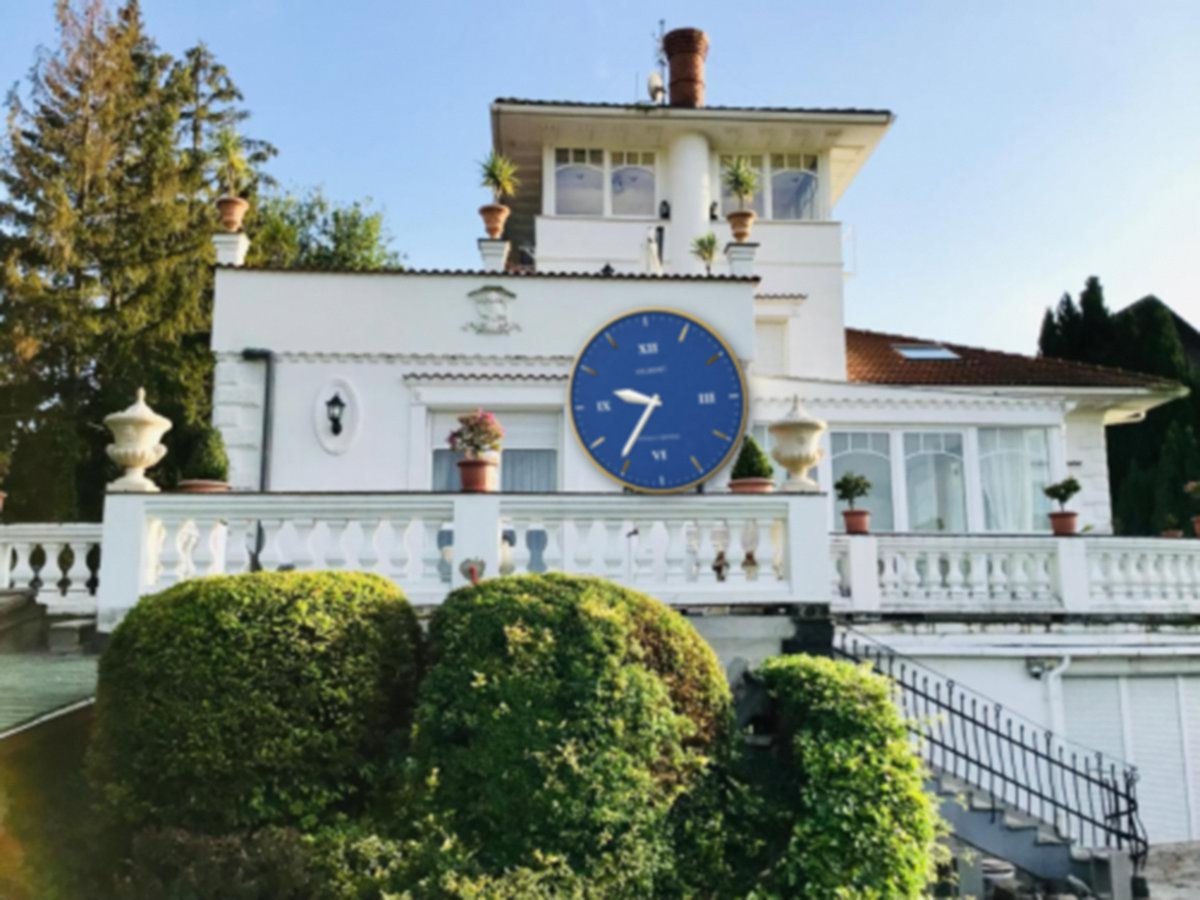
9:36
